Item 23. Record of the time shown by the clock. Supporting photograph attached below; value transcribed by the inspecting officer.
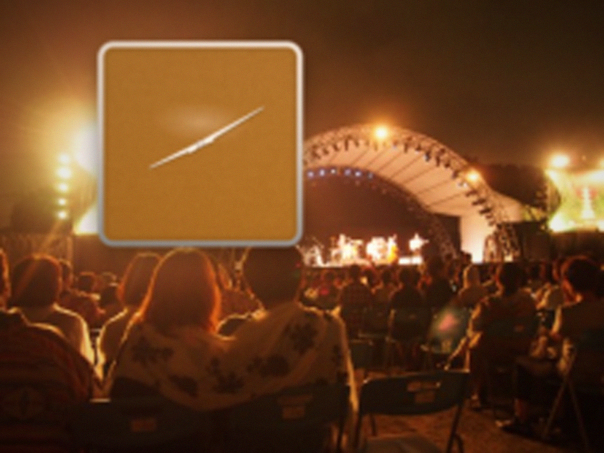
8:10
